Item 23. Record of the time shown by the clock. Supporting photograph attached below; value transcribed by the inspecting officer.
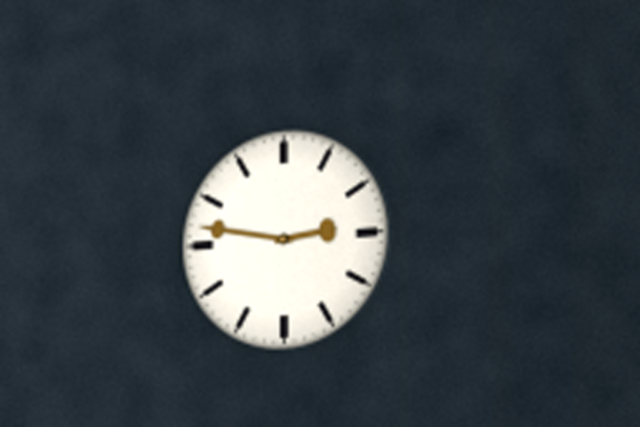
2:47
